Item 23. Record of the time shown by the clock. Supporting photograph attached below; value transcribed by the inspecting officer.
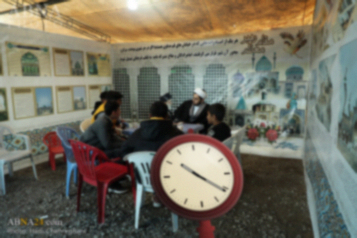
10:21
